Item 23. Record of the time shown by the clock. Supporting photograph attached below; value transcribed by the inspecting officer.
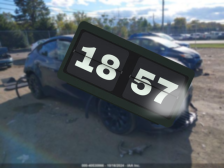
18:57
